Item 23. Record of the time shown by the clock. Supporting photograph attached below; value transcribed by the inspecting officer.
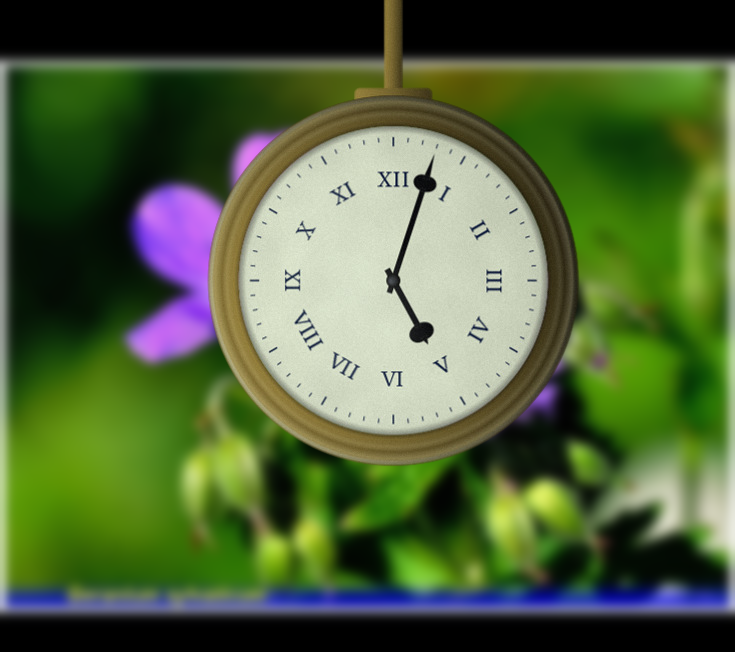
5:03
